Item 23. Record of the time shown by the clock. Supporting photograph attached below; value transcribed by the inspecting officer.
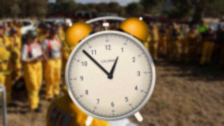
12:53
